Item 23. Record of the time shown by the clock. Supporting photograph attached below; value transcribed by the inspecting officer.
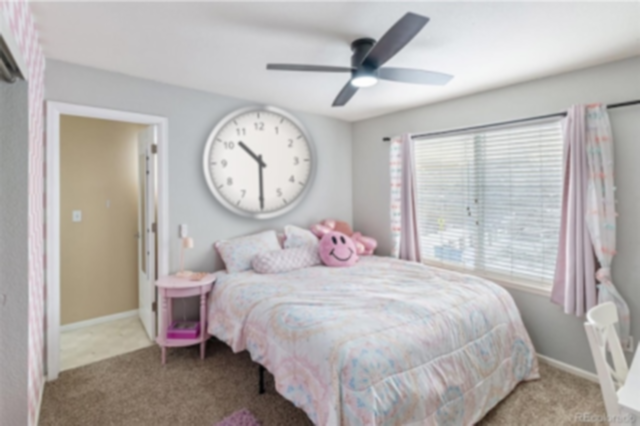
10:30
